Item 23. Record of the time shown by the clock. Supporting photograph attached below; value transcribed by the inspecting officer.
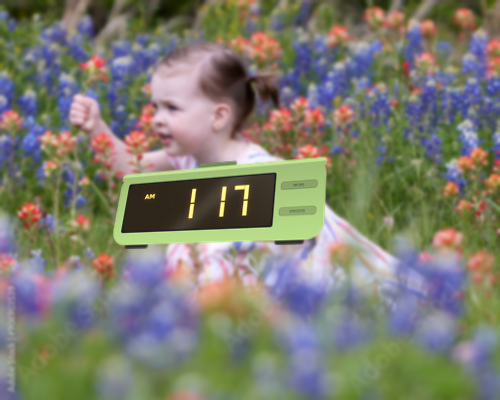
1:17
